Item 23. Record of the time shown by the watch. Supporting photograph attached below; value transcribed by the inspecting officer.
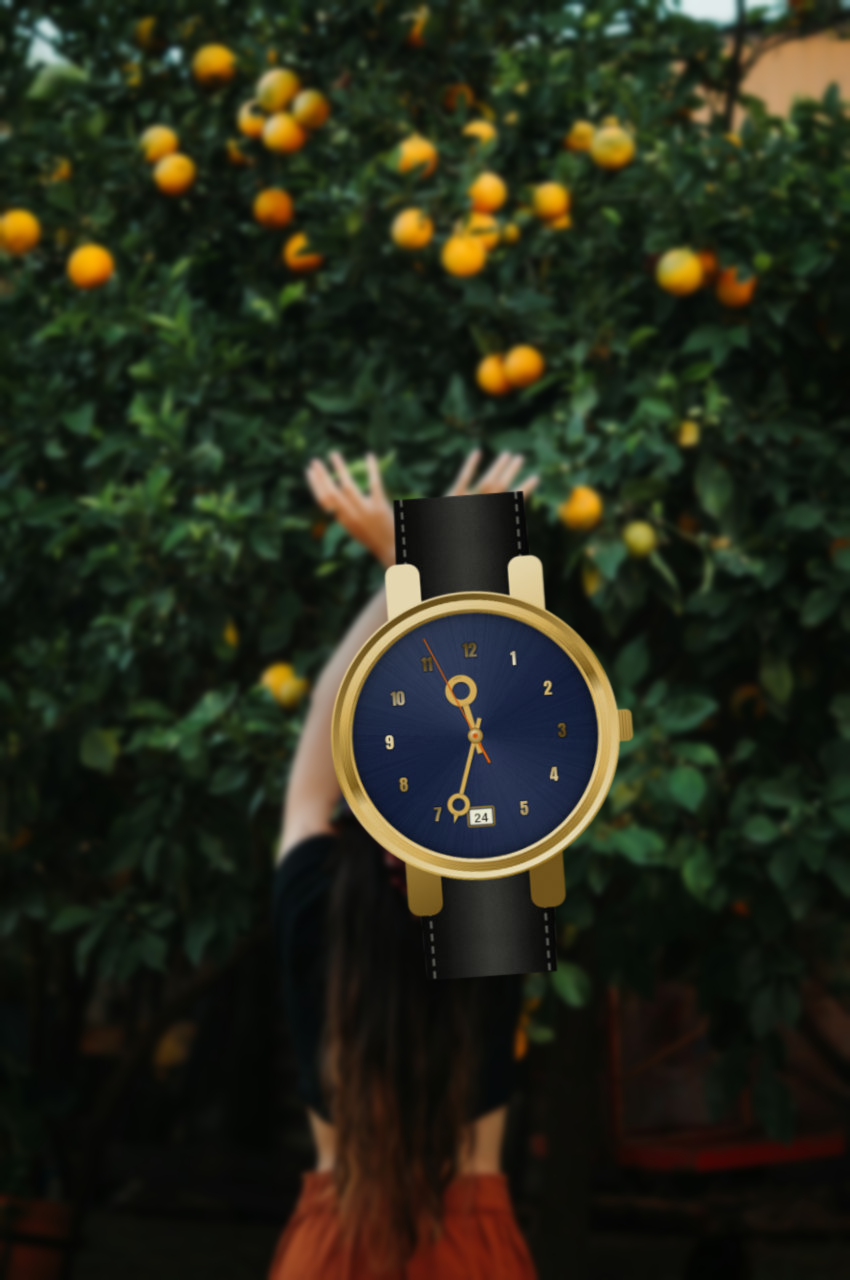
11:32:56
